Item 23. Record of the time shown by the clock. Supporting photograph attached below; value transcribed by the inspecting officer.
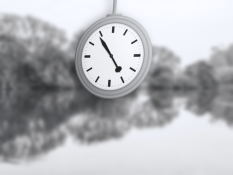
4:54
